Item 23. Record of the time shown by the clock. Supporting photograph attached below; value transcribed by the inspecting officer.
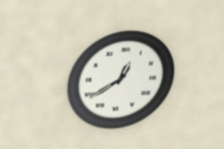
12:39
